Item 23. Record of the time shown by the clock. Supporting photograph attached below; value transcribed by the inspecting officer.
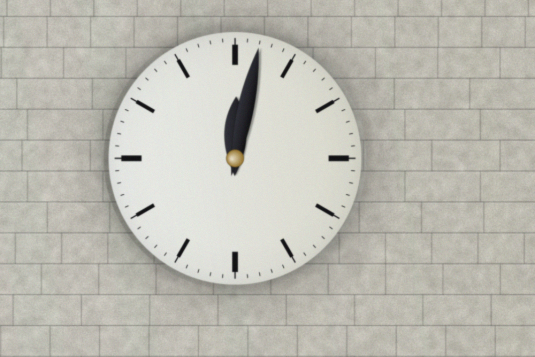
12:02
